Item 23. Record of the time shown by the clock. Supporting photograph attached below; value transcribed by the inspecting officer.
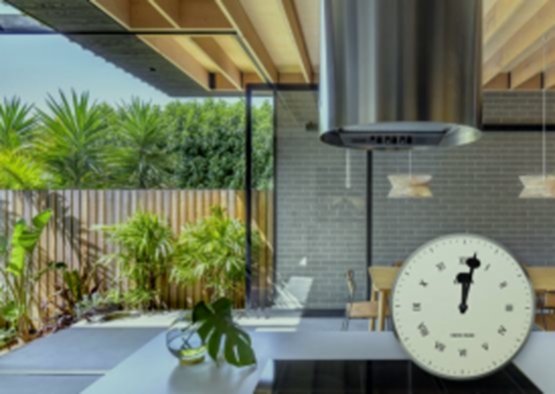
12:02
